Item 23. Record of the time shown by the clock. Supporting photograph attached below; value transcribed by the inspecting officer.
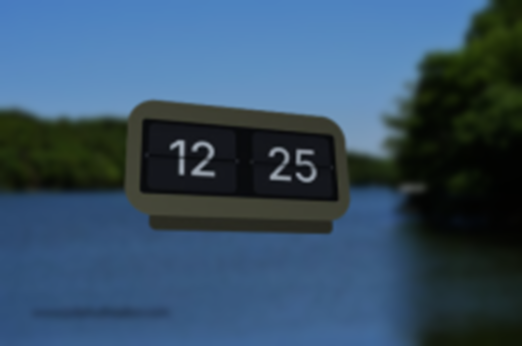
12:25
